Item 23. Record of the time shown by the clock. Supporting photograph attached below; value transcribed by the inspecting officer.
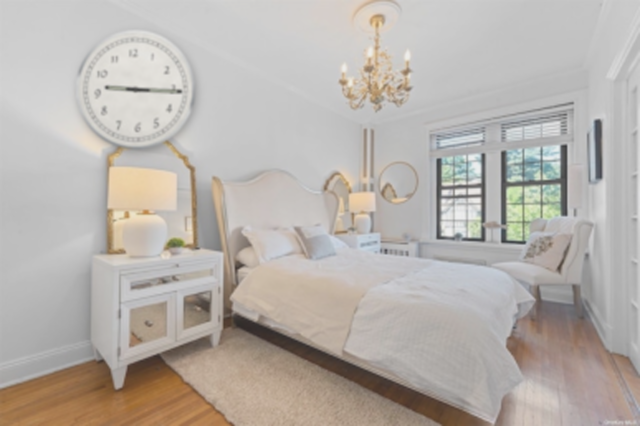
9:16
